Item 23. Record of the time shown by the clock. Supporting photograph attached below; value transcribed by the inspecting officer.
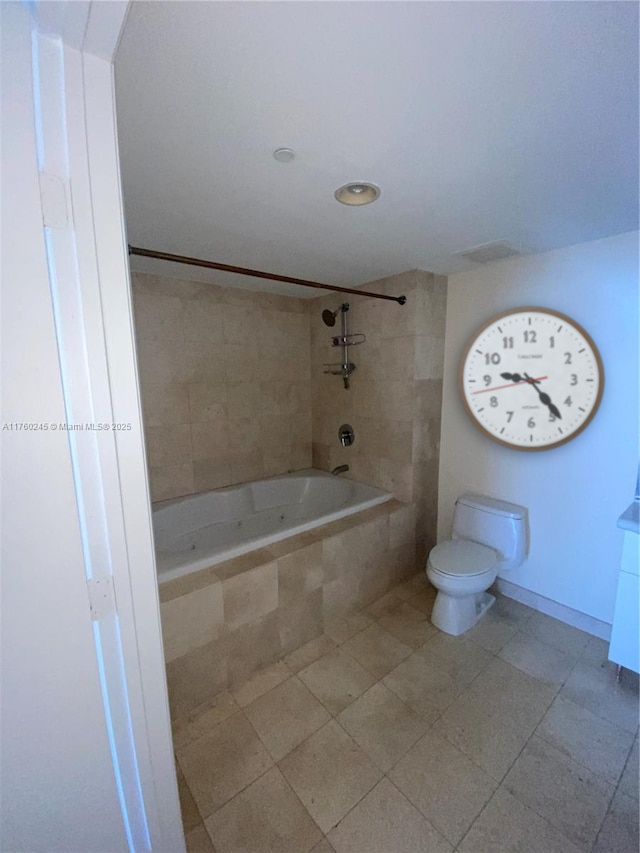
9:23:43
